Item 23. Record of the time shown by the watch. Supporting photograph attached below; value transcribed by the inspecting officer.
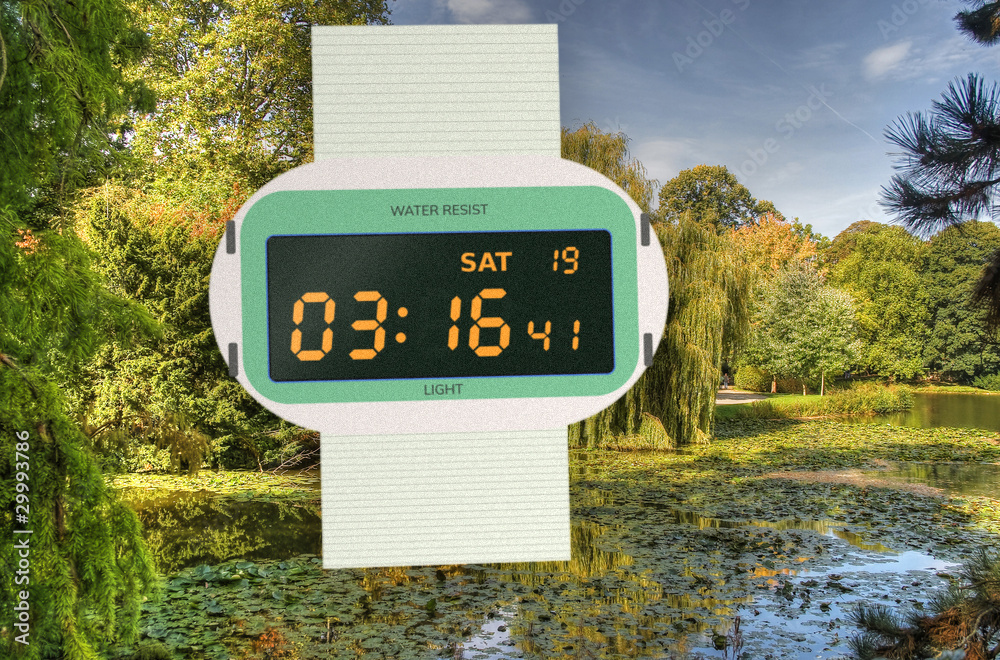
3:16:41
